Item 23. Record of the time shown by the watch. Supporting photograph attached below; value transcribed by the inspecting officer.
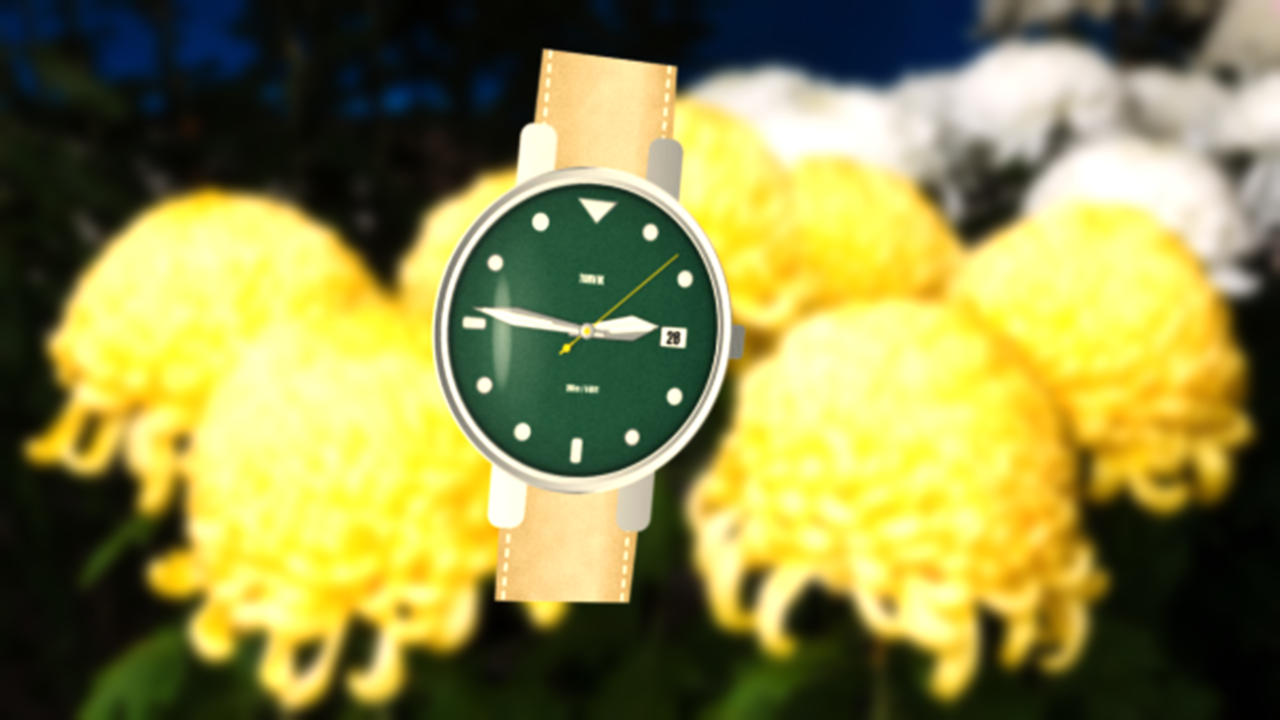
2:46:08
